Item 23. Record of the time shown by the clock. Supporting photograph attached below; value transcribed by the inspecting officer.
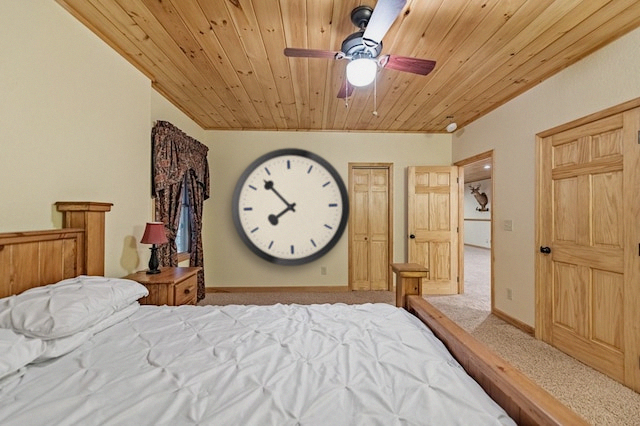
7:53
